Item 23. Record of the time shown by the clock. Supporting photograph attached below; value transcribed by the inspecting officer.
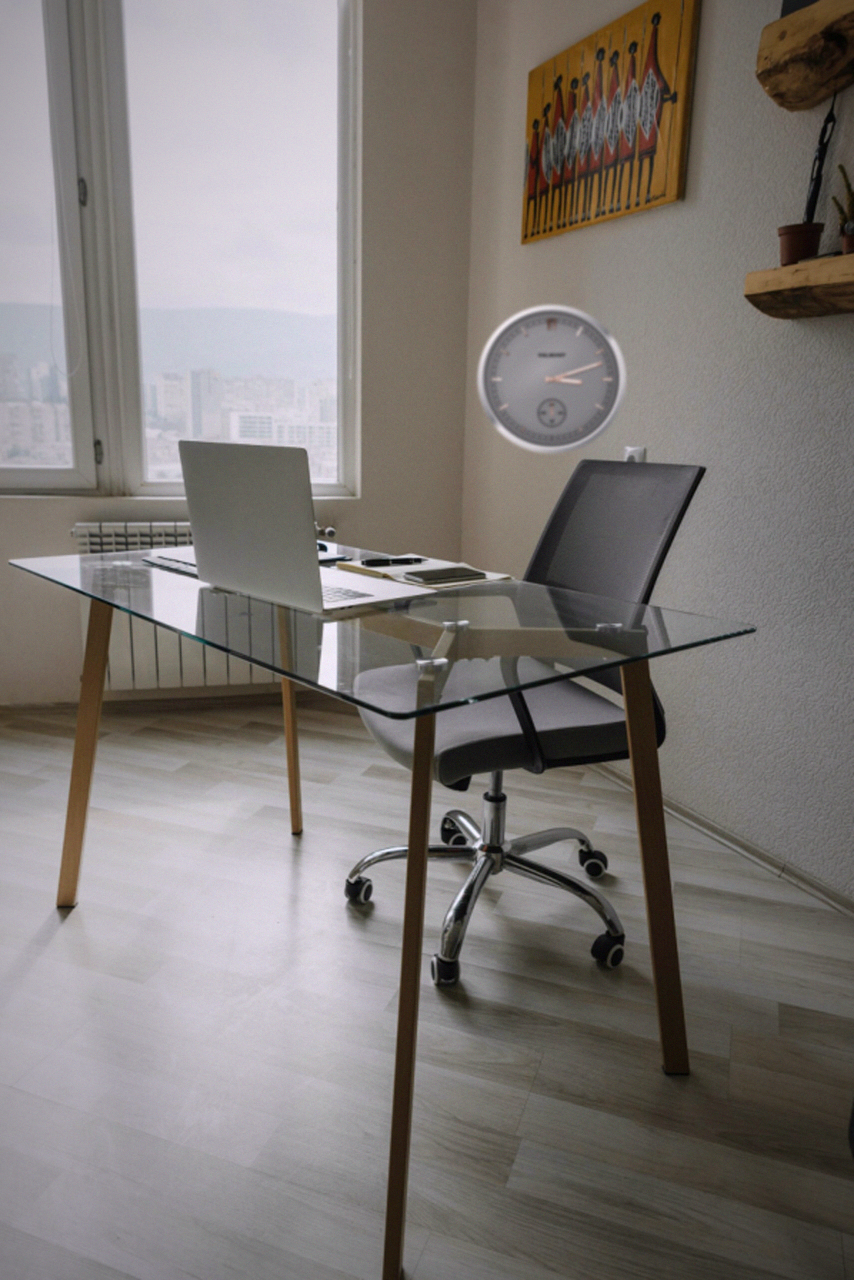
3:12
